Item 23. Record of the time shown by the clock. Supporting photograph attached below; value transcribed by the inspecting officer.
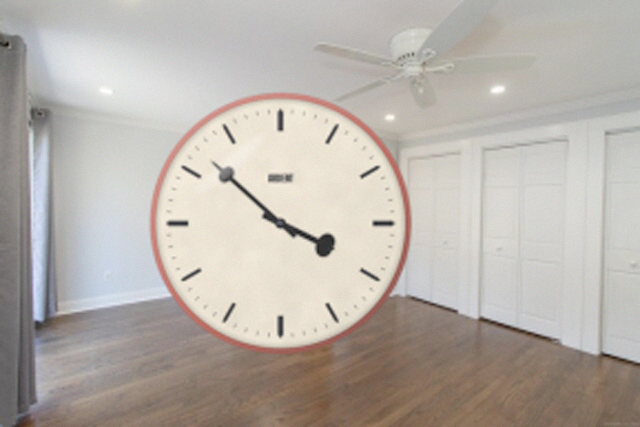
3:52
